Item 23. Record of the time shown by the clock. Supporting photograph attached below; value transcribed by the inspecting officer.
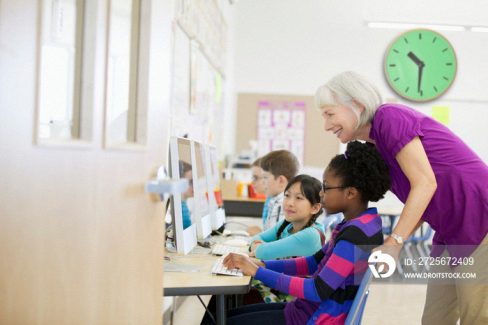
10:31
